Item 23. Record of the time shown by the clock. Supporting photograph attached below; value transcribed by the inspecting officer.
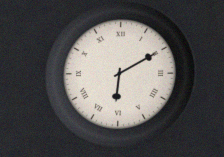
6:10
